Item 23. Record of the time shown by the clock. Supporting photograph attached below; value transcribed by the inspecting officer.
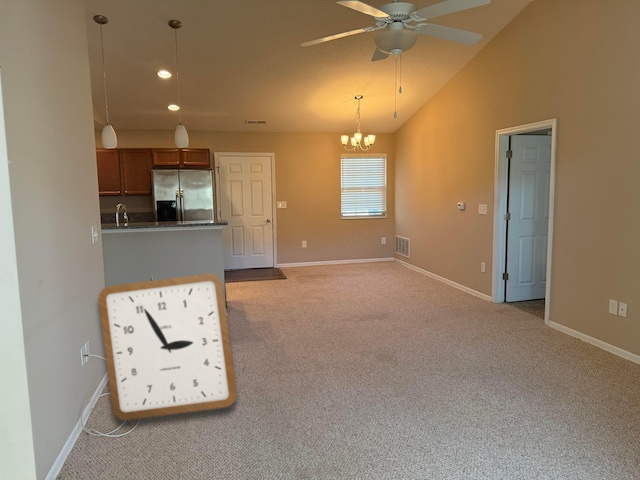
2:56
